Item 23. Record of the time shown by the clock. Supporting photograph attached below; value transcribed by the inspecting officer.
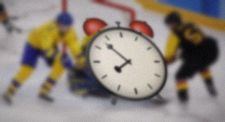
7:53
